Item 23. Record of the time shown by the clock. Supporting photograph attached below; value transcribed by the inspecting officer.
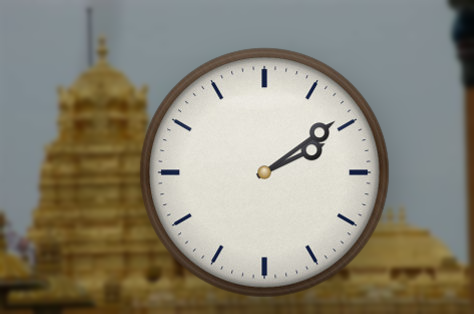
2:09
